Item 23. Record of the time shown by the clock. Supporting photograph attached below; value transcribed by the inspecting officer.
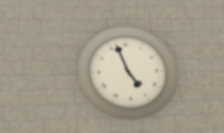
4:57
